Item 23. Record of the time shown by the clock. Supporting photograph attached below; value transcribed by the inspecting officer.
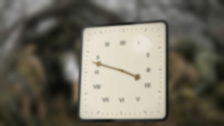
3:48
